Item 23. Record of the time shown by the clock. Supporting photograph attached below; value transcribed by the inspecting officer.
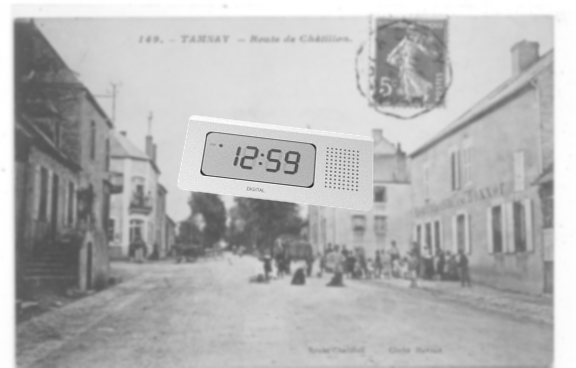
12:59
